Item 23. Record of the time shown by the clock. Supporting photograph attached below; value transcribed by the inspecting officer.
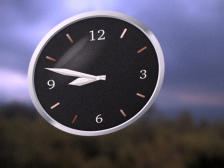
8:48
